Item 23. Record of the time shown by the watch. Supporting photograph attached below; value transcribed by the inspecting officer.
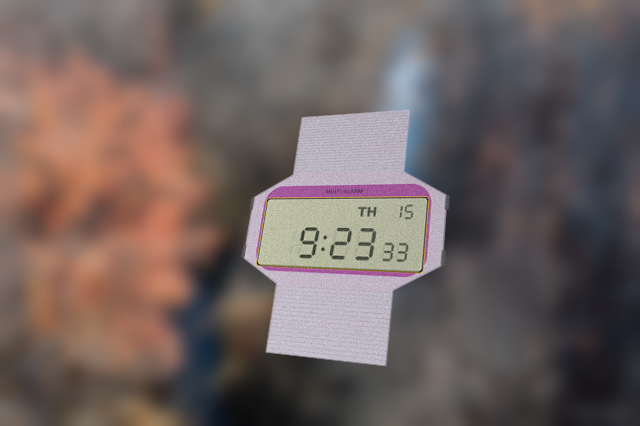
9:23:33
